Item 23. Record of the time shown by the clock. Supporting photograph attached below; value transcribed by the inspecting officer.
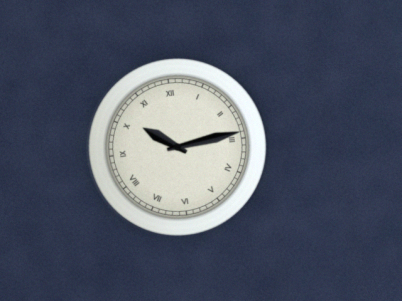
10:14
